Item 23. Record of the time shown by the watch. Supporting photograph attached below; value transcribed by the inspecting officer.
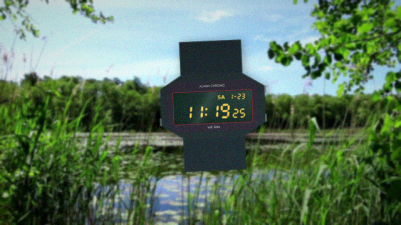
11:19:25
